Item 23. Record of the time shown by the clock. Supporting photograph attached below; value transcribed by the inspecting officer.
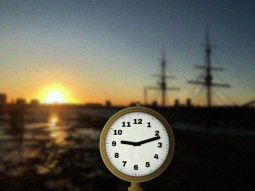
9:12
